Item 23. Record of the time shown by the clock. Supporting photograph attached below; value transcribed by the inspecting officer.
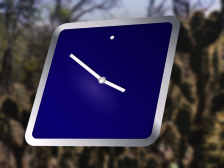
3:51
